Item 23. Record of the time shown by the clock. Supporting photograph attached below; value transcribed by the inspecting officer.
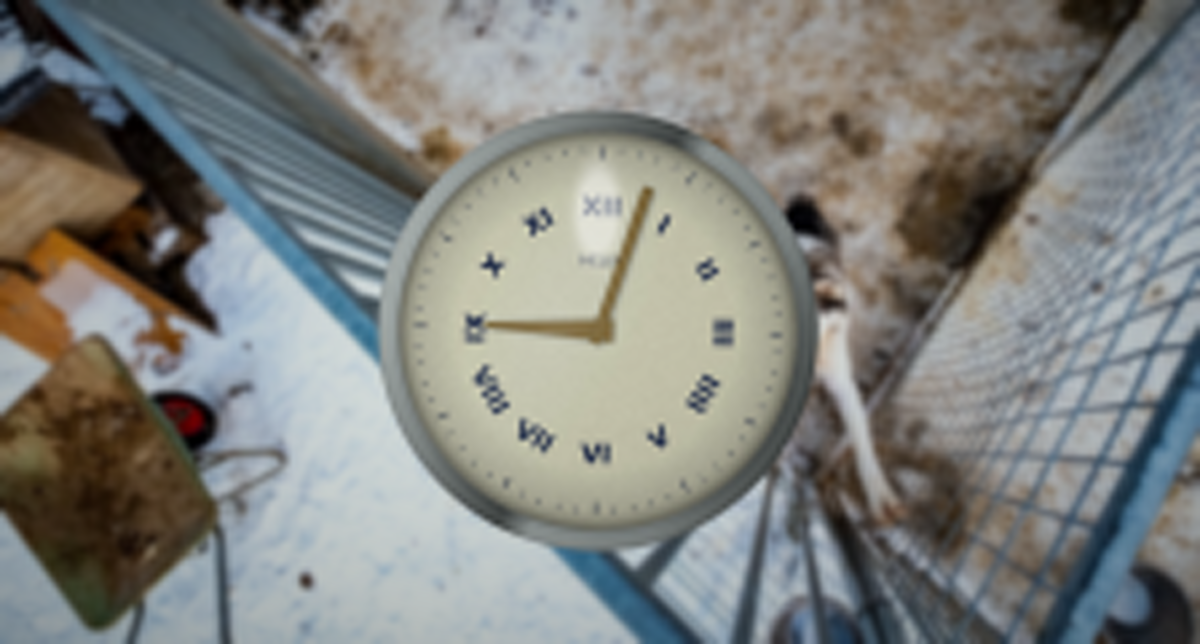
9:03
